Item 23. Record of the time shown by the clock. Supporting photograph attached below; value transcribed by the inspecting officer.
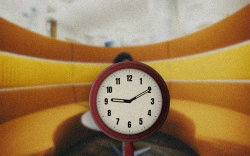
9:10
